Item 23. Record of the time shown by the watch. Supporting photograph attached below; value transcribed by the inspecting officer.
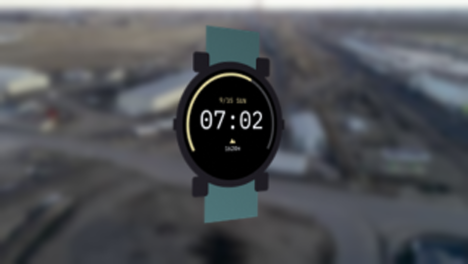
7:02
